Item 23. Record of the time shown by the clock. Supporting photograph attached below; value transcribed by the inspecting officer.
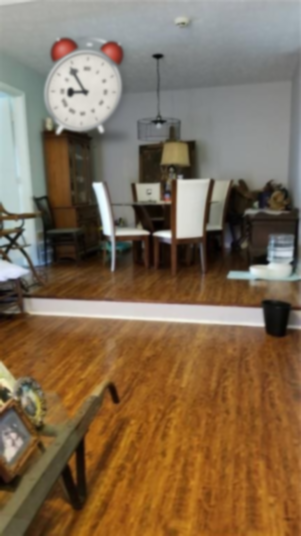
8:54
